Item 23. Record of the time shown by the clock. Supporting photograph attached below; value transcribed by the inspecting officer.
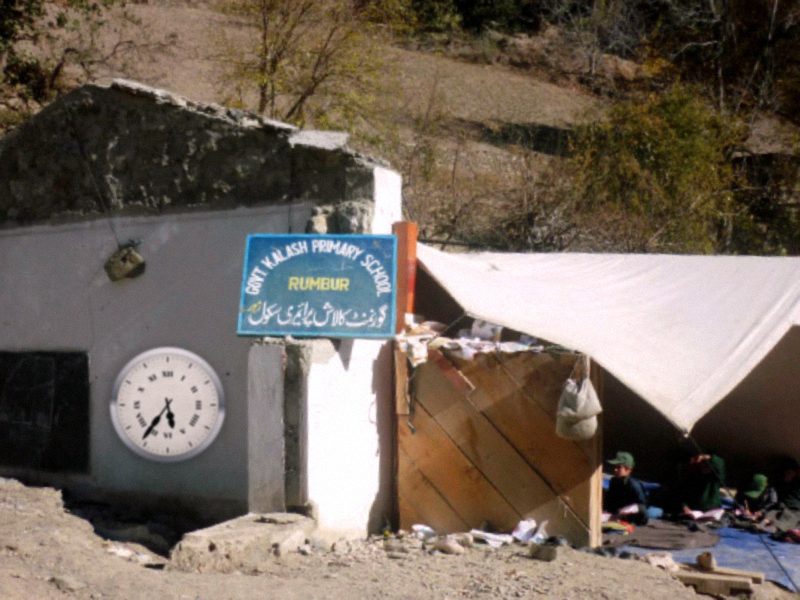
5:36
